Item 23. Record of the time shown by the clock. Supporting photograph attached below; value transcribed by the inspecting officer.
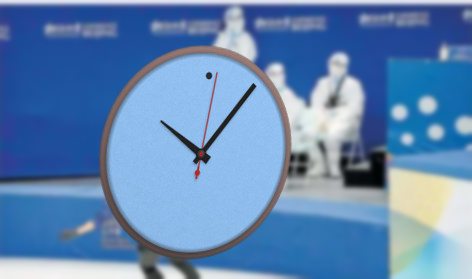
10:06:01
